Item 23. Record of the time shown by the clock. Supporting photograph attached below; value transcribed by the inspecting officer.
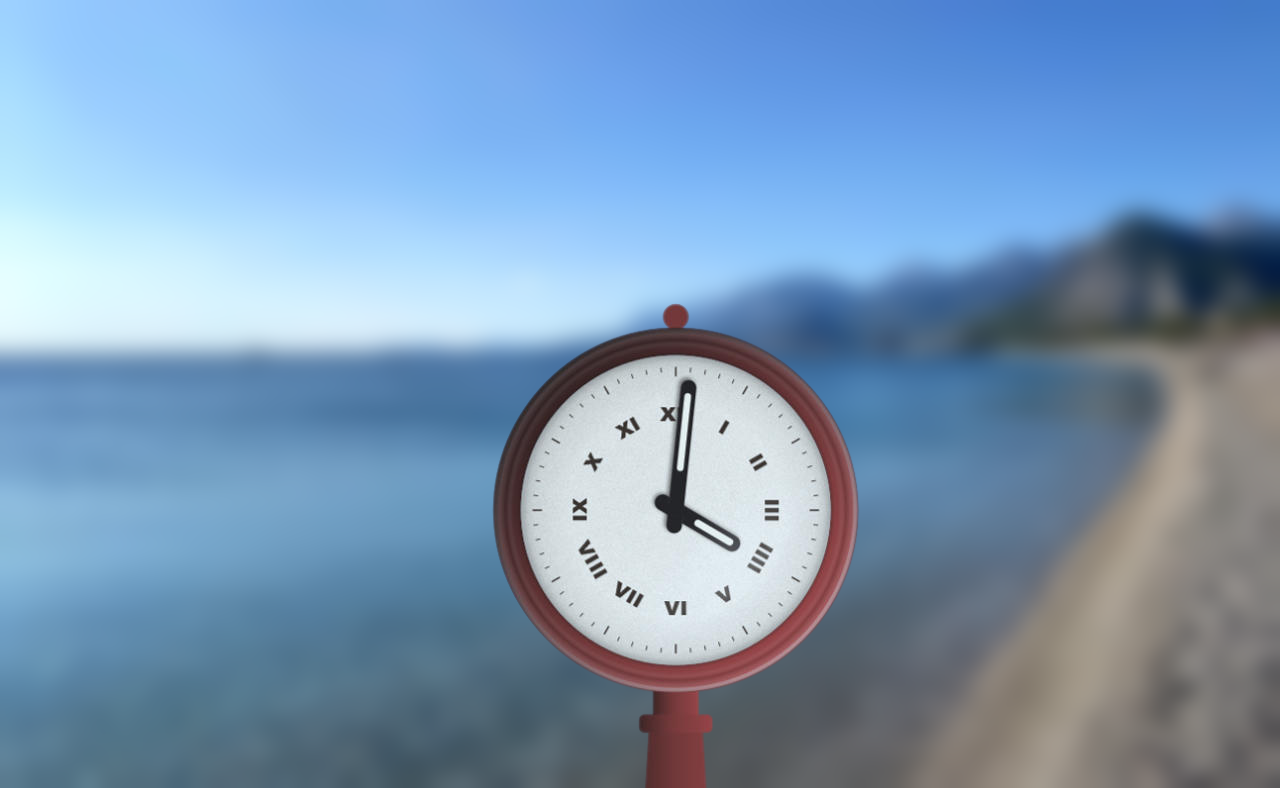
4:01
